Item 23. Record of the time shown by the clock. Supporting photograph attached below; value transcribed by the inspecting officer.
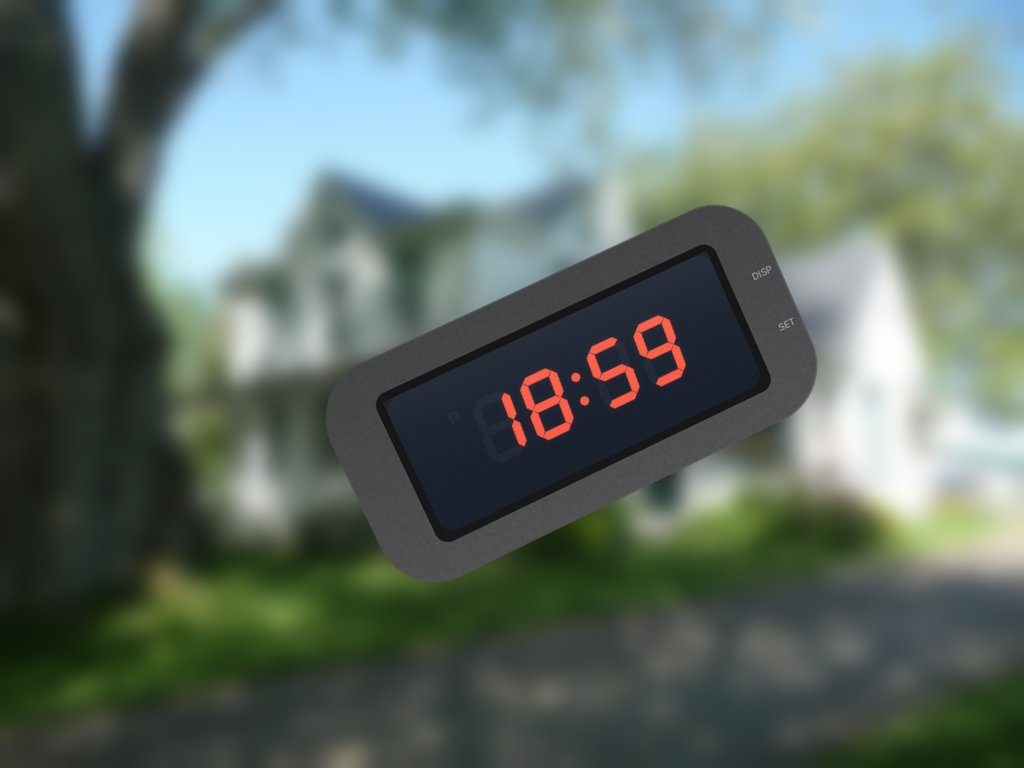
18:59
